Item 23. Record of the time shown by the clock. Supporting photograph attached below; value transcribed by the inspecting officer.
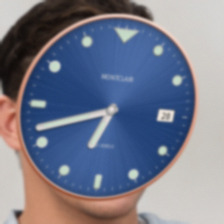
6:42
